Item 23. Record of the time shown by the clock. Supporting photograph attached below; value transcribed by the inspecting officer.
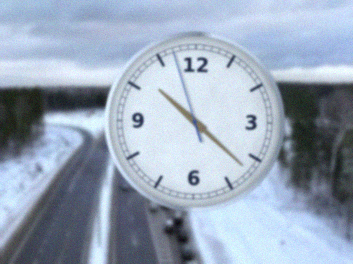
10:21:57
